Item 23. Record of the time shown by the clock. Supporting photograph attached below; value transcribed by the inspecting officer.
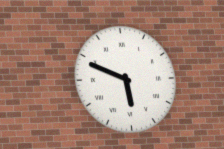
5:49
